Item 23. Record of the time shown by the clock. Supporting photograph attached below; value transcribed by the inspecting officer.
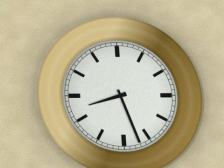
8:27
